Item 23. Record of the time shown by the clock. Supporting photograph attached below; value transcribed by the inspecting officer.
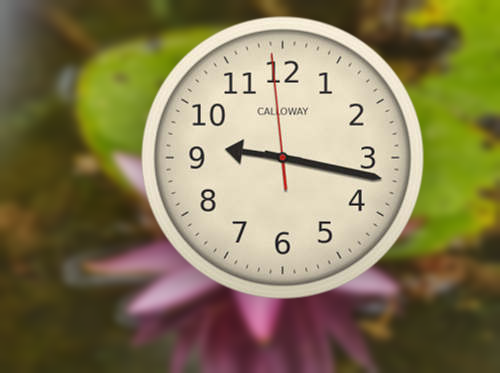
9:16:59
